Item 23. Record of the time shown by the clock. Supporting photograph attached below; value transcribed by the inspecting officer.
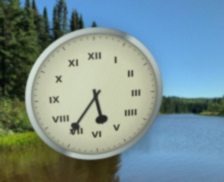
5:36
